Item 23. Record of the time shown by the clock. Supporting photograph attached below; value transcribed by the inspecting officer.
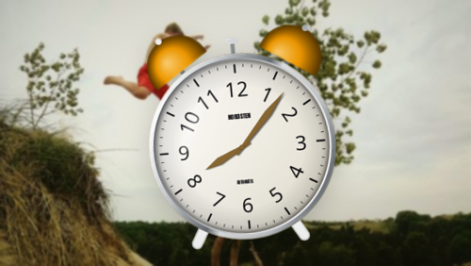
8:07
